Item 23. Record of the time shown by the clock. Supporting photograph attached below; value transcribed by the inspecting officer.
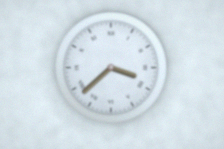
3:38
